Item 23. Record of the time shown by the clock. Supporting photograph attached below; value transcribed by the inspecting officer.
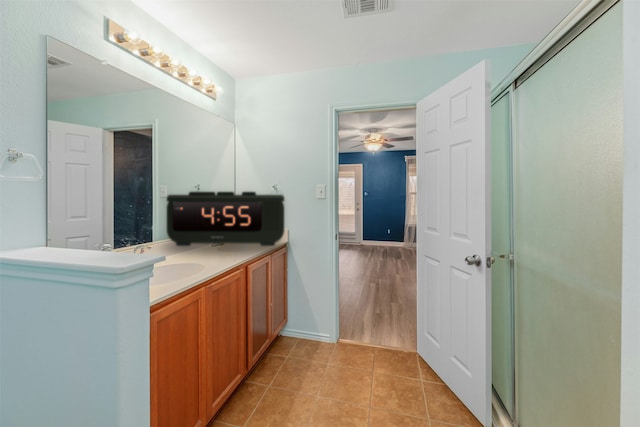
4:55
